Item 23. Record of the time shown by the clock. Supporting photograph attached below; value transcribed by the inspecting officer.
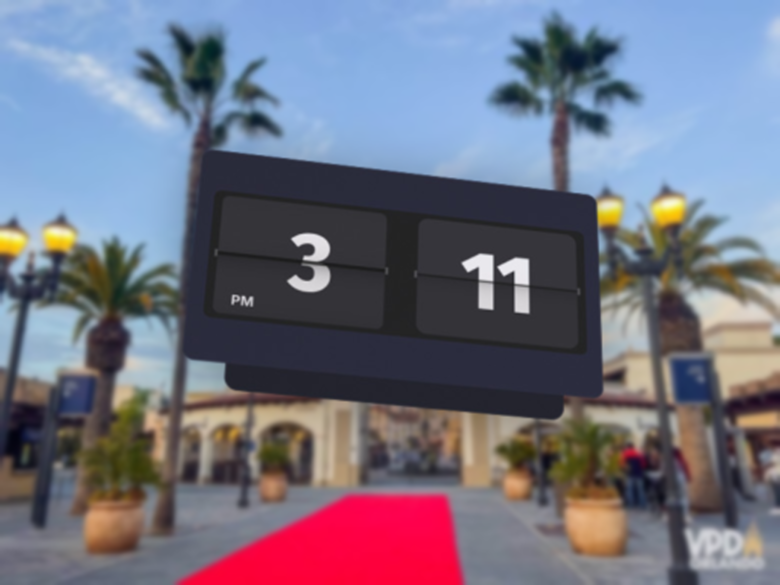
3:11
